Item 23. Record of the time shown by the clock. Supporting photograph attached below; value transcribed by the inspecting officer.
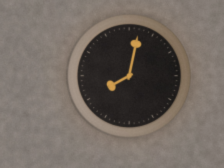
8:02
